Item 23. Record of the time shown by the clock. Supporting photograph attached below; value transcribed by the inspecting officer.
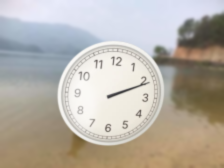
2:11
